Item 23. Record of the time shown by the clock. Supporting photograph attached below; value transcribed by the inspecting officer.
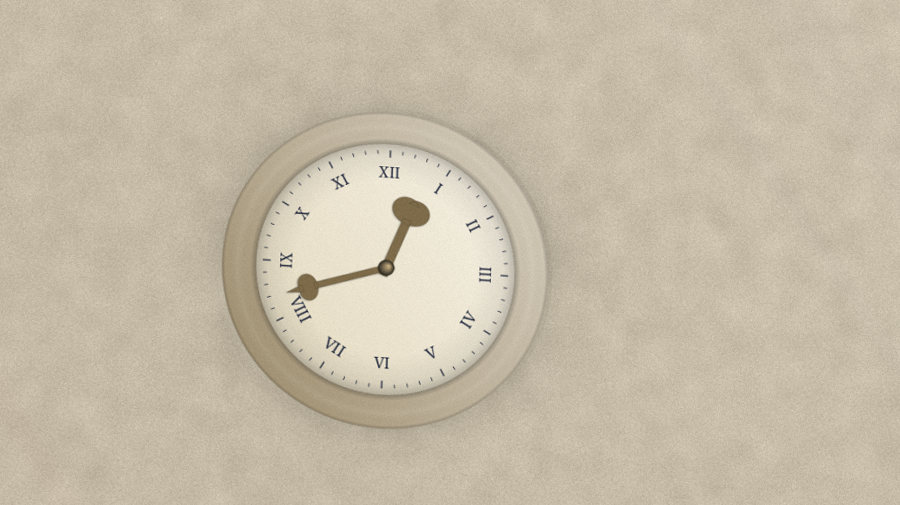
12:42
